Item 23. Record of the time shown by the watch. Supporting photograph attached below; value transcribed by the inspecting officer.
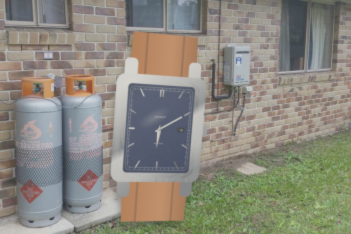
6:10
